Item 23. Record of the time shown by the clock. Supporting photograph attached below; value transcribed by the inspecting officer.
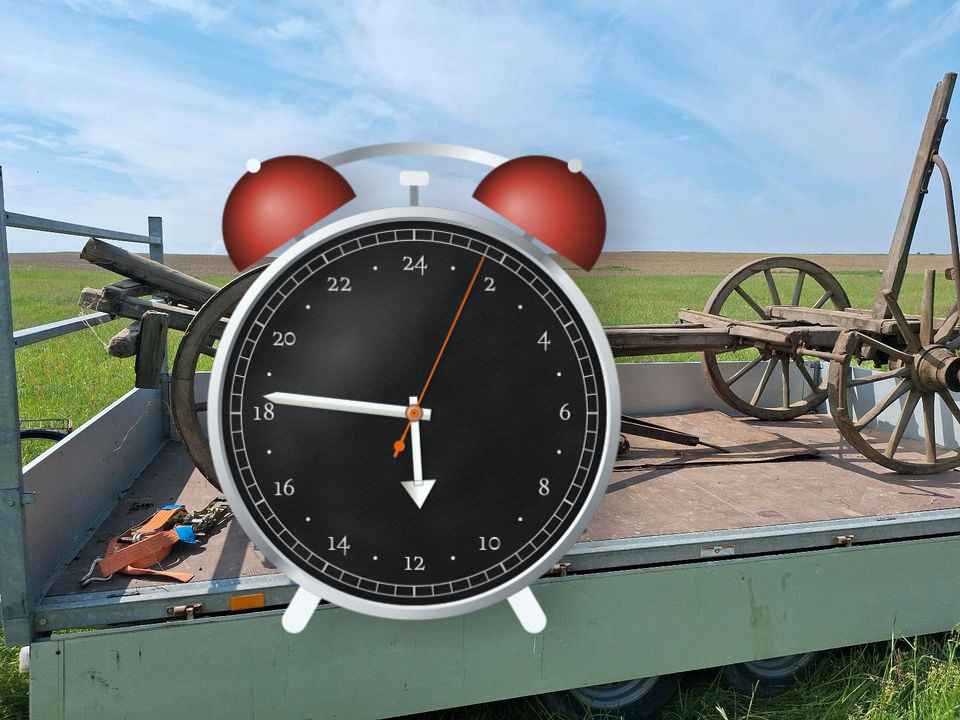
11:46:04
